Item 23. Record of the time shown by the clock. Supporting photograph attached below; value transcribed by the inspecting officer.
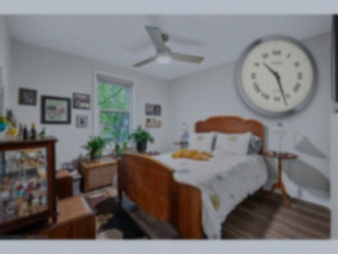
10:27
